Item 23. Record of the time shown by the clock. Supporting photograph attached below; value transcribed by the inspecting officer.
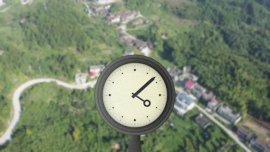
4:08
